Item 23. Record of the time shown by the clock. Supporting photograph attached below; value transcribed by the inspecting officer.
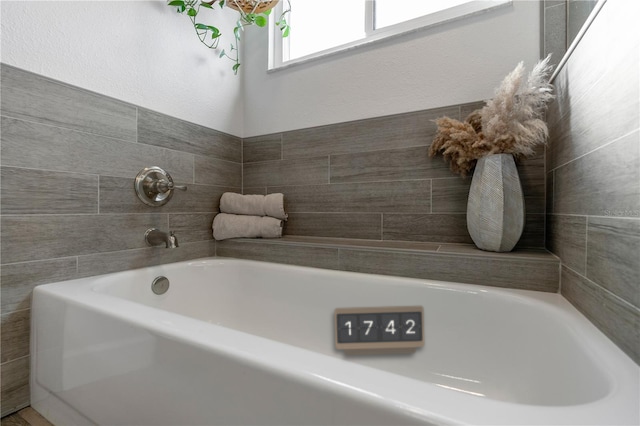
17:42
